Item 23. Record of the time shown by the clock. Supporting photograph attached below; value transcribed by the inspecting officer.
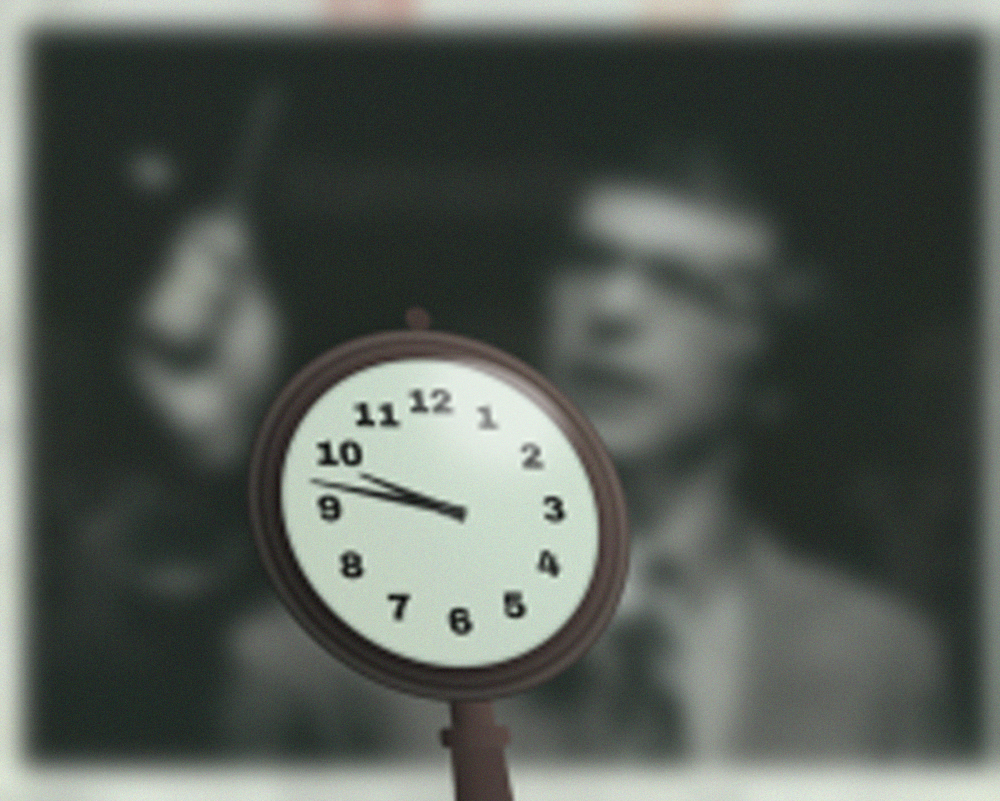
9:47
